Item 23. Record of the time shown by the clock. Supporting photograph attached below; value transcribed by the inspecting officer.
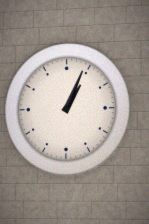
1:04
